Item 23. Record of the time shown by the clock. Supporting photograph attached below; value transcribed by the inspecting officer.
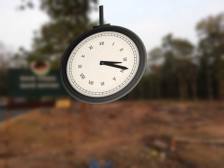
3:19
